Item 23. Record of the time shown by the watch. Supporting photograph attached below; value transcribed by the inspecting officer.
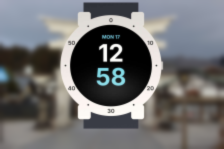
12:58
